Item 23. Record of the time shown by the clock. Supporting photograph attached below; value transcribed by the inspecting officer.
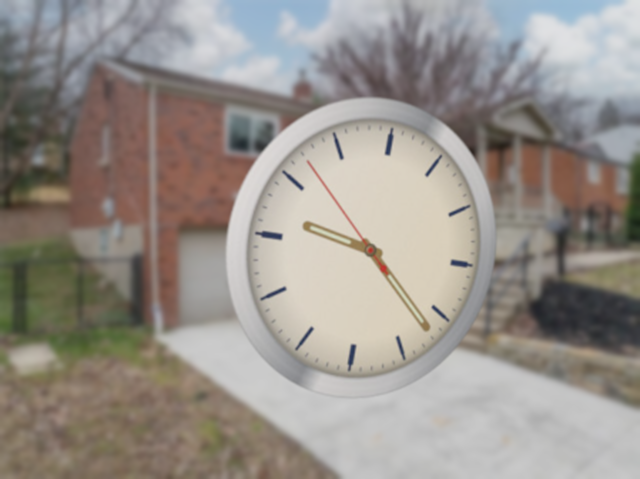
9:21:52
